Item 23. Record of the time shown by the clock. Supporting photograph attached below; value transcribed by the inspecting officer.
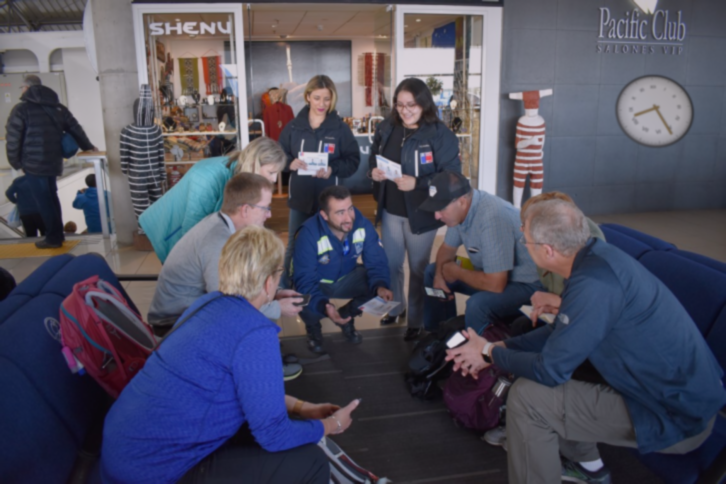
8:26
